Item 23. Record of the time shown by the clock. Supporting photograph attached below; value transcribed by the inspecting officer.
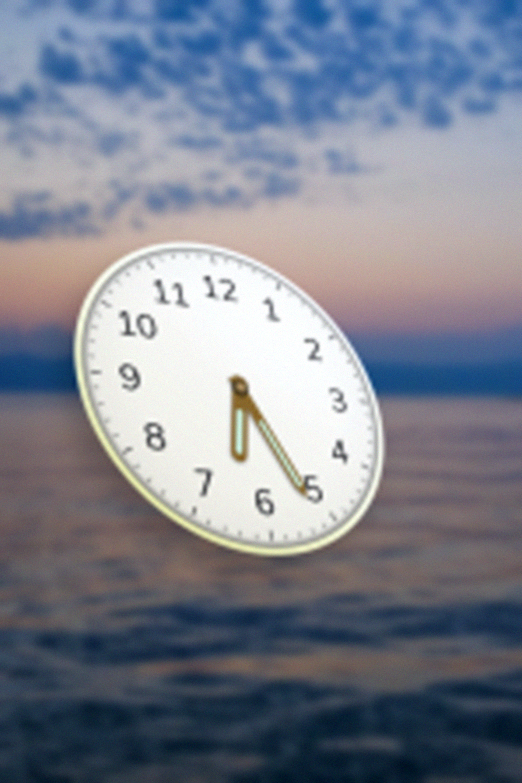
6:26
